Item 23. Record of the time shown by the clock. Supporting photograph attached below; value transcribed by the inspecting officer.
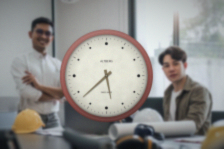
5:38
